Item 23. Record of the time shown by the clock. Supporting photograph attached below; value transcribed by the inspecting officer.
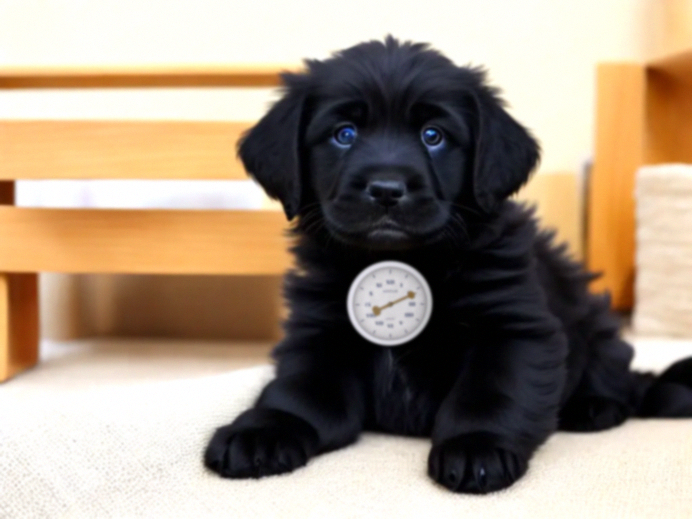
8:11
